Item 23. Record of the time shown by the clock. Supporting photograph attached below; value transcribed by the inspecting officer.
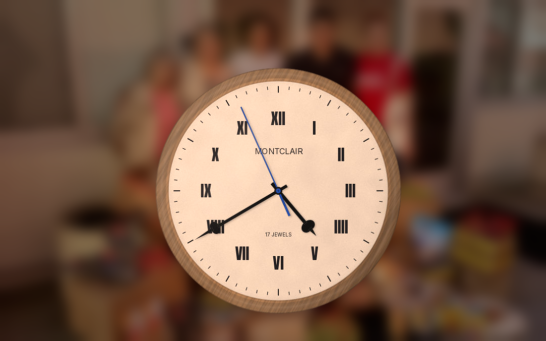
4:39:56
